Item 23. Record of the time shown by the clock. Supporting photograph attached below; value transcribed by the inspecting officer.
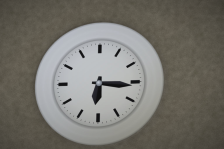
6:16
